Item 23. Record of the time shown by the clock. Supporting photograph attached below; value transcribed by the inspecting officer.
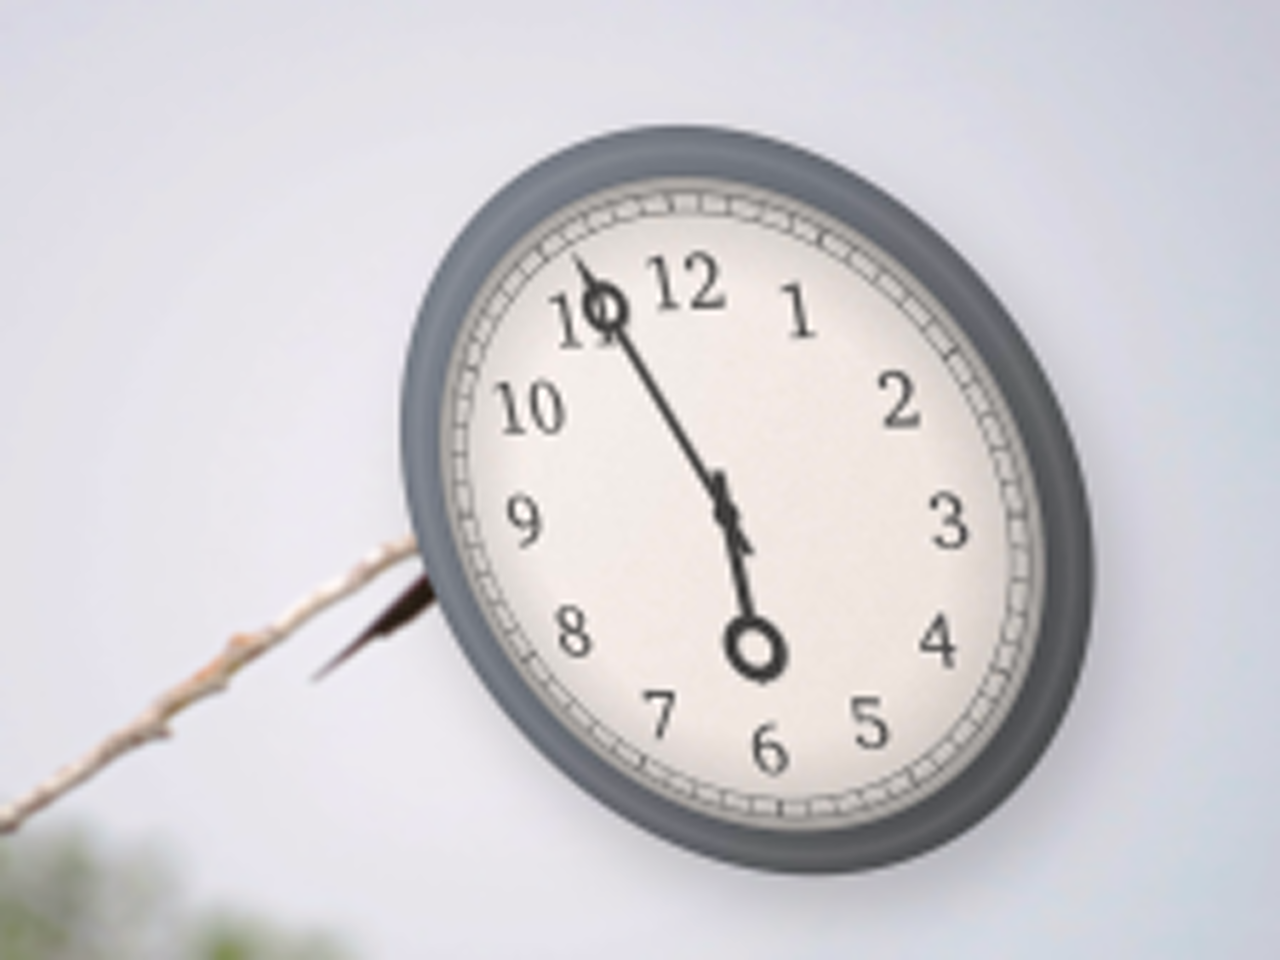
5:56
